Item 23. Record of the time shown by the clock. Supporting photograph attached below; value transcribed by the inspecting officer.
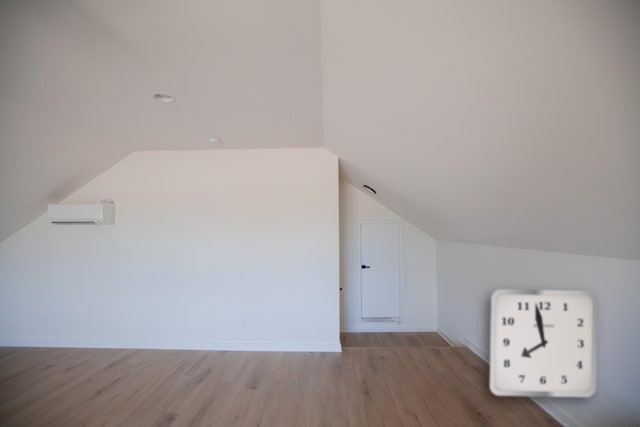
7:58
